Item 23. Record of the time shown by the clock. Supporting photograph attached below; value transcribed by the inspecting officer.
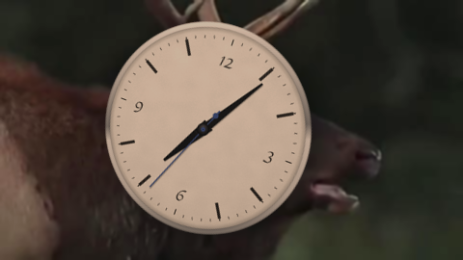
7:05:34
